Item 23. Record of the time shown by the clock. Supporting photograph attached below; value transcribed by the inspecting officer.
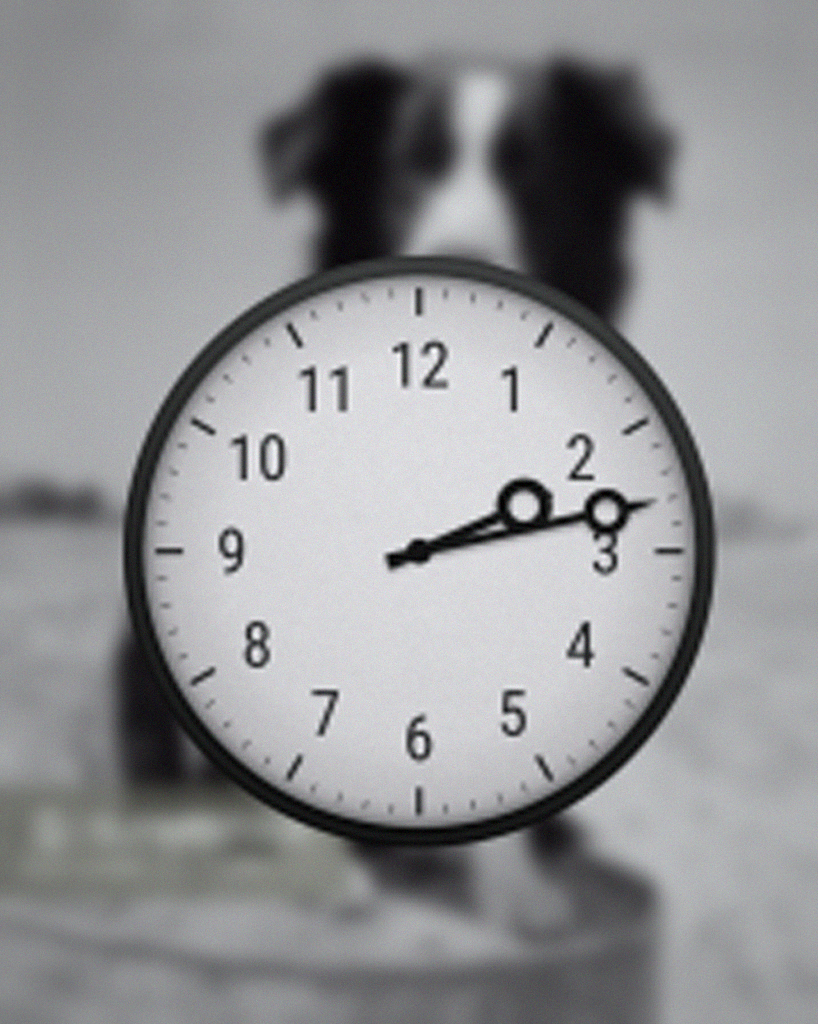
2:13
